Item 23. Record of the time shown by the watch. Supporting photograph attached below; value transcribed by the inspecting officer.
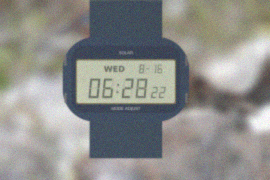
6:28:22
